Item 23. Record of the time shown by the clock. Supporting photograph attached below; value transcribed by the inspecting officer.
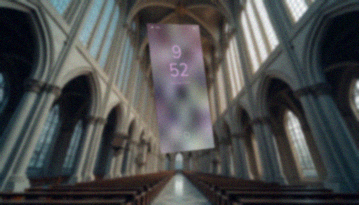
9:52
